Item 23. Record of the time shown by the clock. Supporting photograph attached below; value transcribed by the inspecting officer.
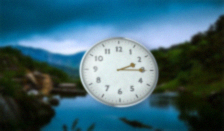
2:15
